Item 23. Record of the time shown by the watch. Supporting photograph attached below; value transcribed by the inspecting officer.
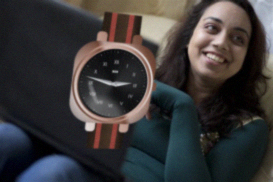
2:47
